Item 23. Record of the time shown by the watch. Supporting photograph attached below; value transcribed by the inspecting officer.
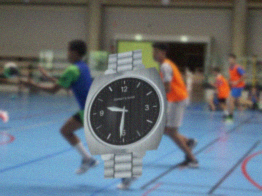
9:31
